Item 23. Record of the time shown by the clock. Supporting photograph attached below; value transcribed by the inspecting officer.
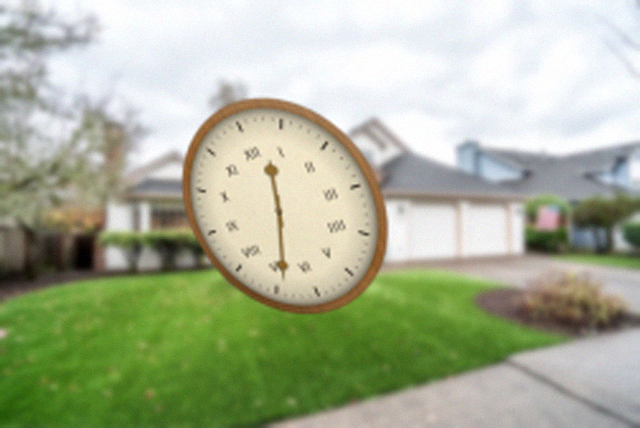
12:34
